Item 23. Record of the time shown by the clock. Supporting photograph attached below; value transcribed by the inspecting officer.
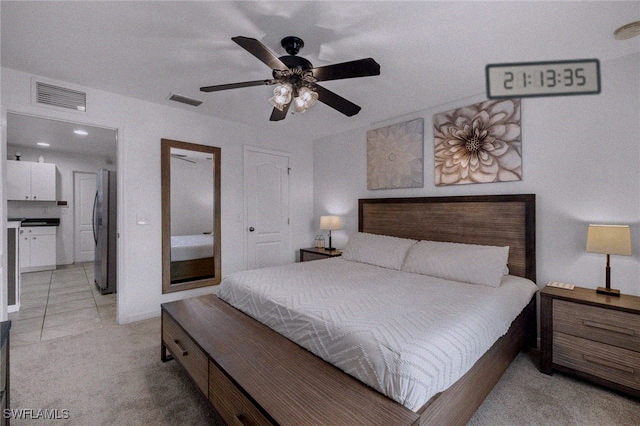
21:13:35
